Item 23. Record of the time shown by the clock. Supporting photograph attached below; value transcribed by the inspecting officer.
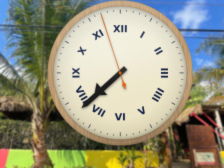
7:37:57
